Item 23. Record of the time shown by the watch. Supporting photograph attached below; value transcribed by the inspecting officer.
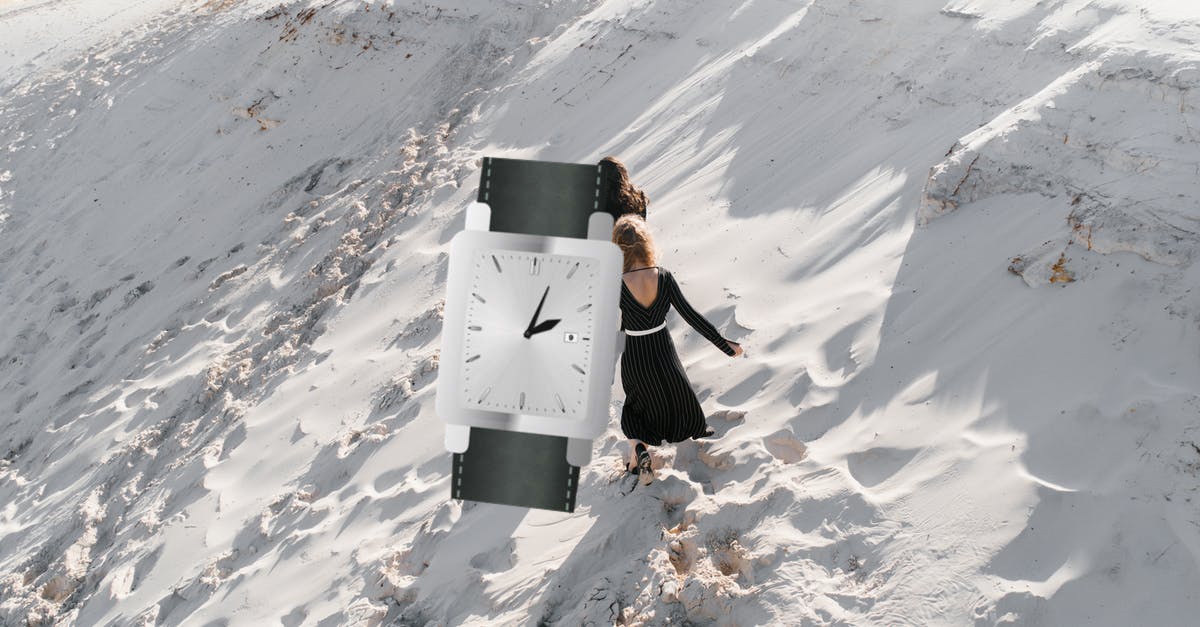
2:03
